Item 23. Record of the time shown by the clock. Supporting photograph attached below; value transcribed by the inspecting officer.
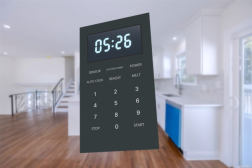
5:26
